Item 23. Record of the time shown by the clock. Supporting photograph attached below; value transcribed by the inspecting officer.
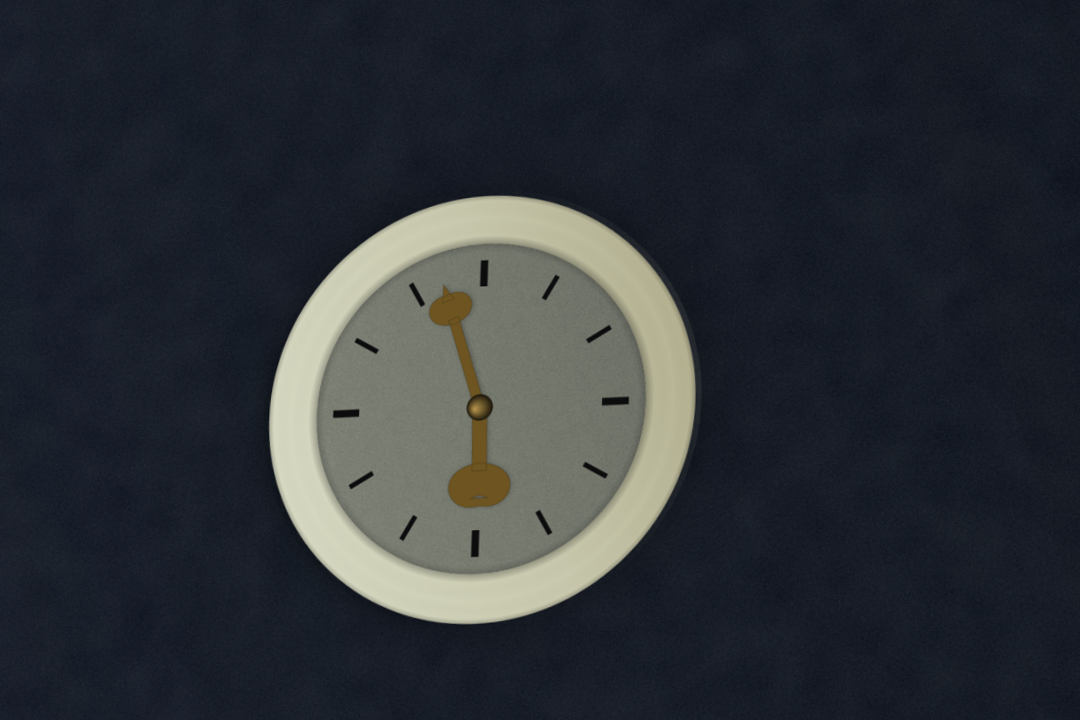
5:57
